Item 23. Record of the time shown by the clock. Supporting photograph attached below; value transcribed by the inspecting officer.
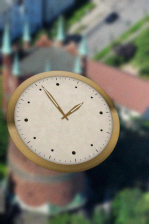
1:56
